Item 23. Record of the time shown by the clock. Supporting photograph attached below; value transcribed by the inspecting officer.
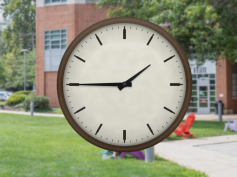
1:45
